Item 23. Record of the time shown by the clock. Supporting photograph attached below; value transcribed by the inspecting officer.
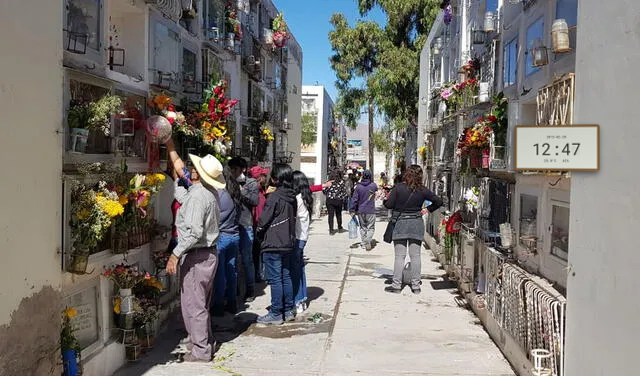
12:47
